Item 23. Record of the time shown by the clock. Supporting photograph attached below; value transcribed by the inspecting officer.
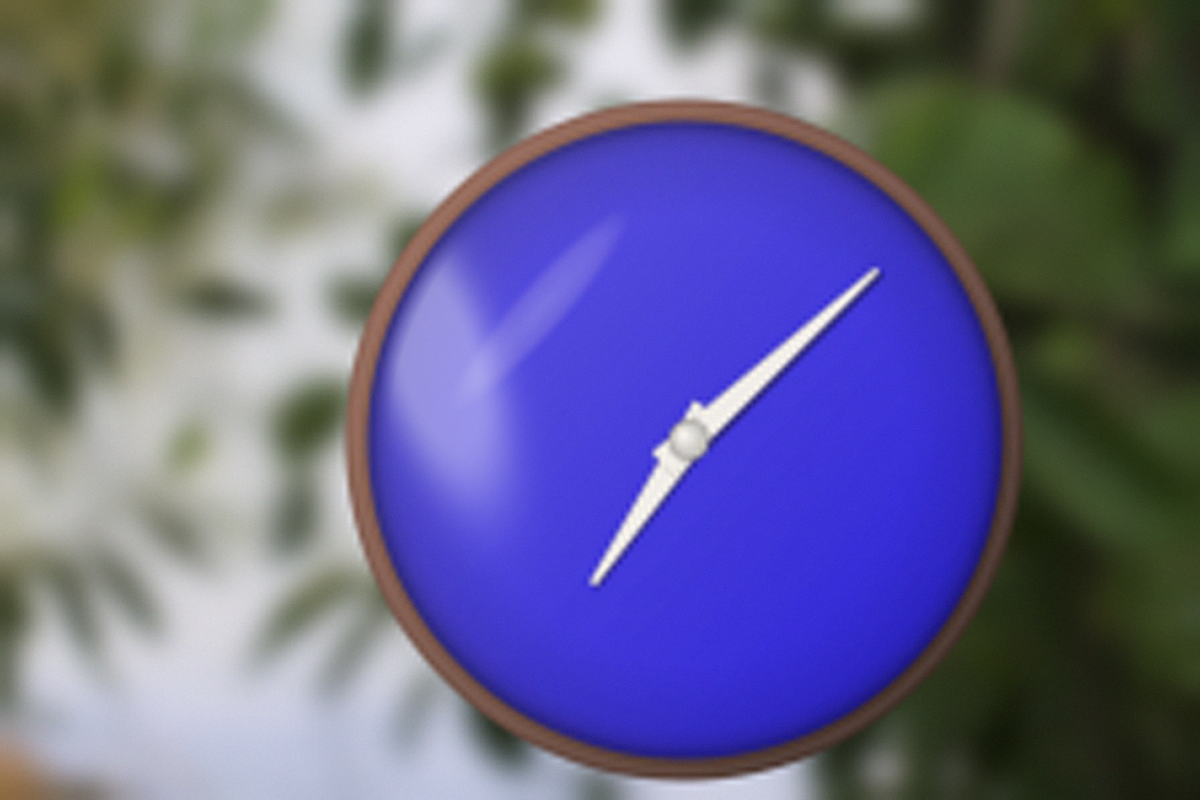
7:08
